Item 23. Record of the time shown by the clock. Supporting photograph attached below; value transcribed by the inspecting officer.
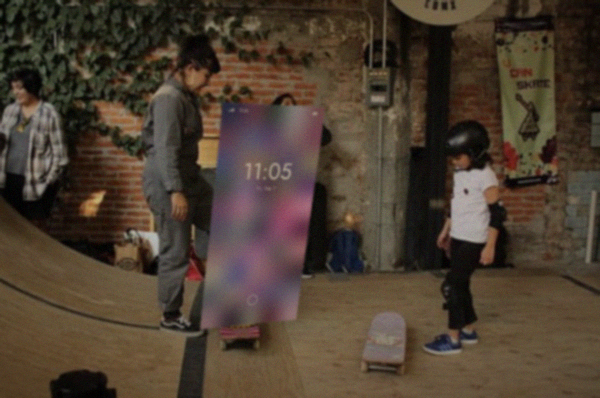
11:05
